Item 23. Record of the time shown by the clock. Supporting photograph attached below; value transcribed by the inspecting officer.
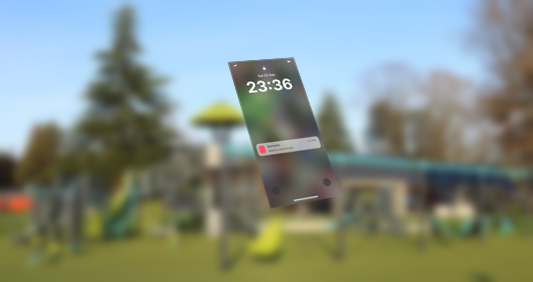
23:36
